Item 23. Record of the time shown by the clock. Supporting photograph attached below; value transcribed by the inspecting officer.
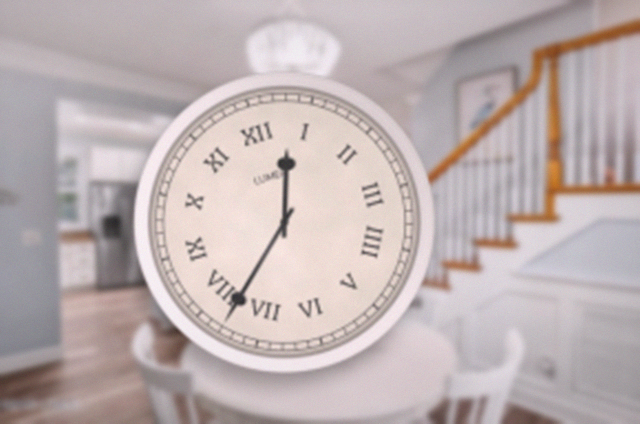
12:38
